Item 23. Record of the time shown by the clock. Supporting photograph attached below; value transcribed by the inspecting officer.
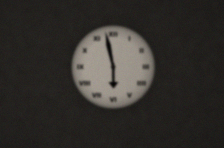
5:58
